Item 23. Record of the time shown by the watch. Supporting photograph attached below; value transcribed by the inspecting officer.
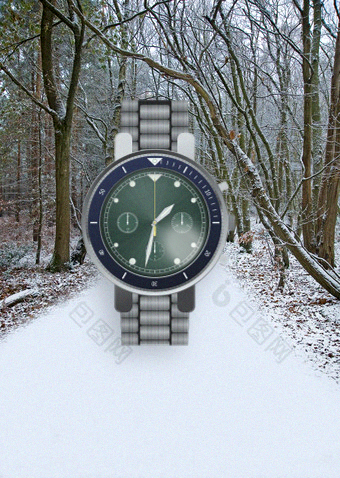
1:32
